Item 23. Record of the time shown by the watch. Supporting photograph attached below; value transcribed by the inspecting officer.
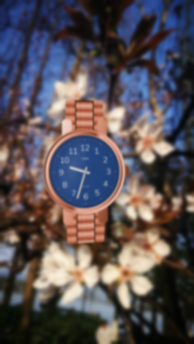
9:33
